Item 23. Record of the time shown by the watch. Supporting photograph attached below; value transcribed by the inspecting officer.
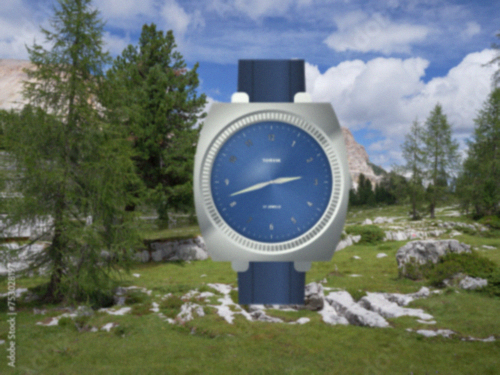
2:42
